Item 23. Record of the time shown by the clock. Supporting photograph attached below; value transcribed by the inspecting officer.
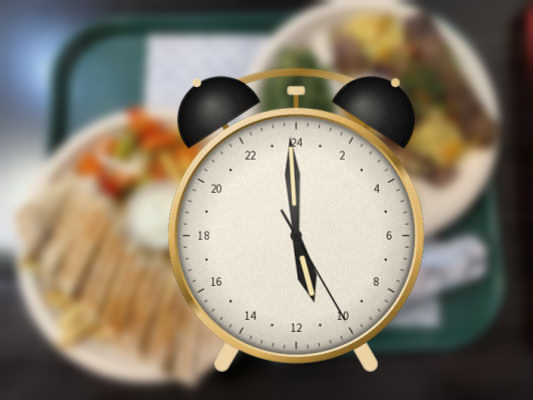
10:59:25
